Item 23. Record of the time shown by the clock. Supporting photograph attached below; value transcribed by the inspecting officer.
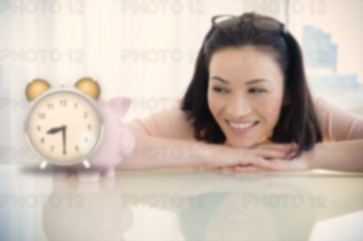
8:30
